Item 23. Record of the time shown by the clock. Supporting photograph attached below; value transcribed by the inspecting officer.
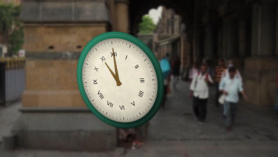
11:00
